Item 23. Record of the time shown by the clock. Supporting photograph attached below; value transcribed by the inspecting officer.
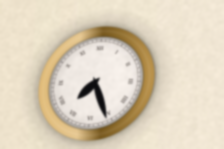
7:26
